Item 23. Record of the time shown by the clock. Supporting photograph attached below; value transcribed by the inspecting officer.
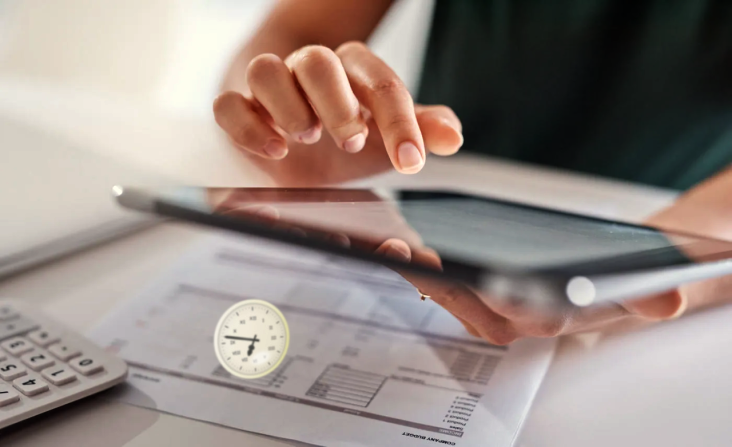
6:47
